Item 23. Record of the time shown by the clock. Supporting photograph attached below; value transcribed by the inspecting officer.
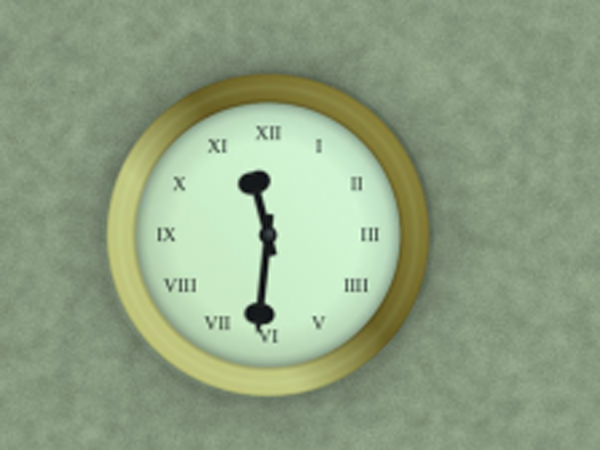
11:31
